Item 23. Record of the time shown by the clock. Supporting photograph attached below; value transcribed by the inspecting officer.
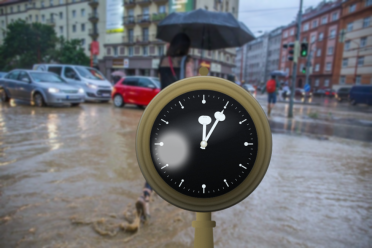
12:05
